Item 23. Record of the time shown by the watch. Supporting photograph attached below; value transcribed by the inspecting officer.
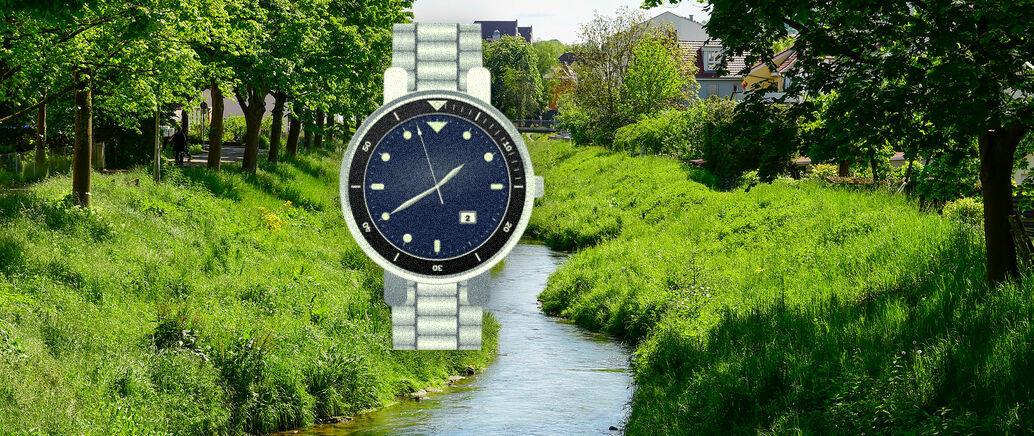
1:39:57
